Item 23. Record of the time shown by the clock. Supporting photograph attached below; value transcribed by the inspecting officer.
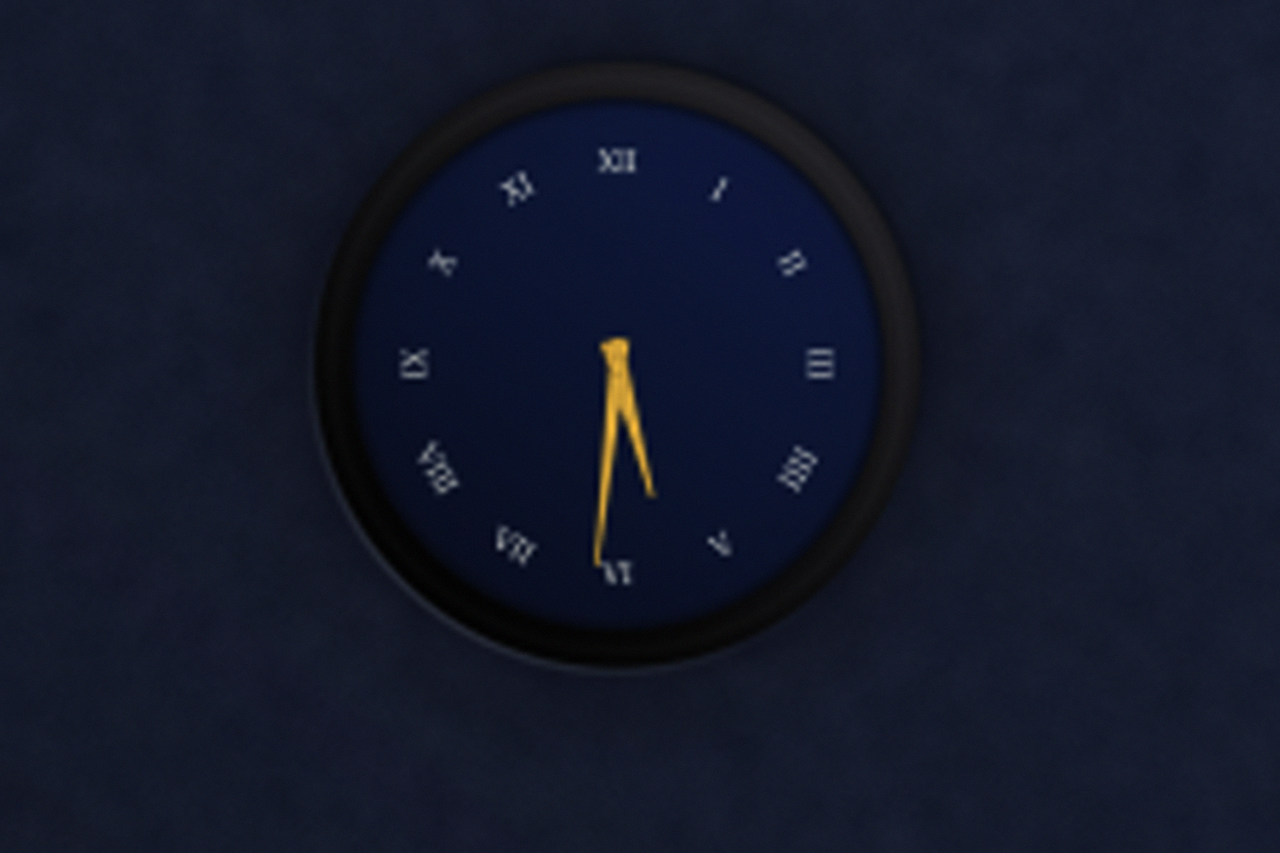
5:31
